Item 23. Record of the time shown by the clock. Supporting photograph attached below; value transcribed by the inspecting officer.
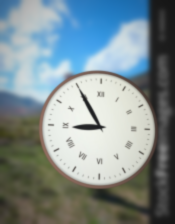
8:55
